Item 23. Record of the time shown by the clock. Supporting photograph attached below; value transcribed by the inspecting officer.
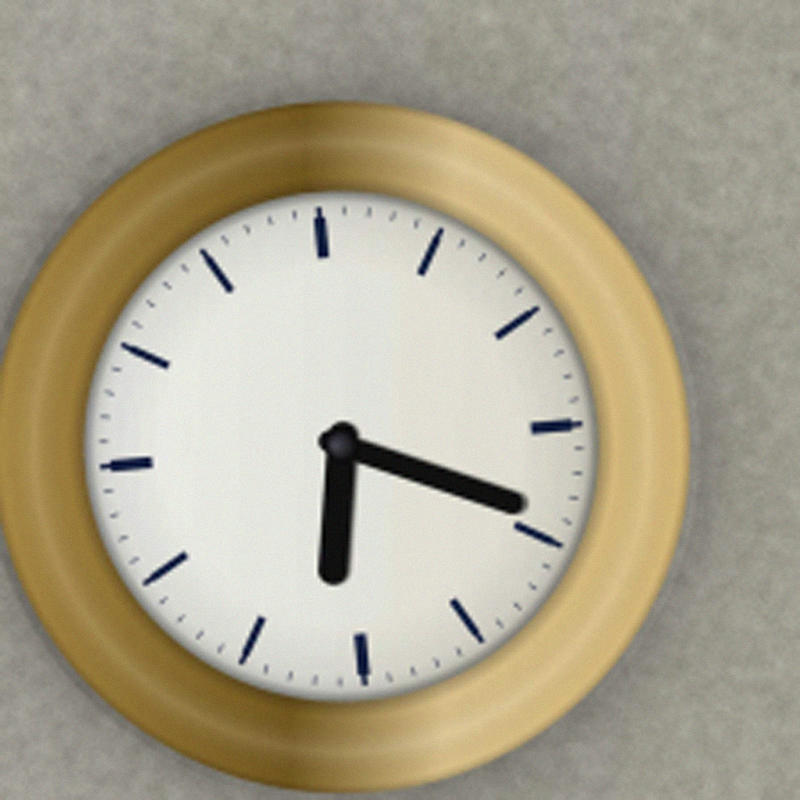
6:19
